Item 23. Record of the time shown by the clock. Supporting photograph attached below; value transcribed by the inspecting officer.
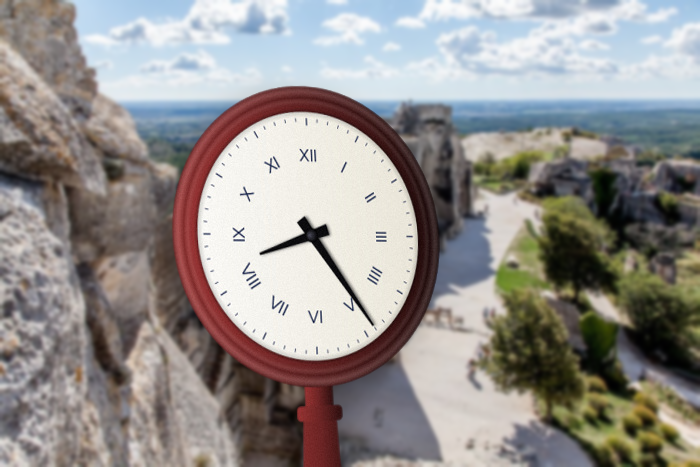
8:24
